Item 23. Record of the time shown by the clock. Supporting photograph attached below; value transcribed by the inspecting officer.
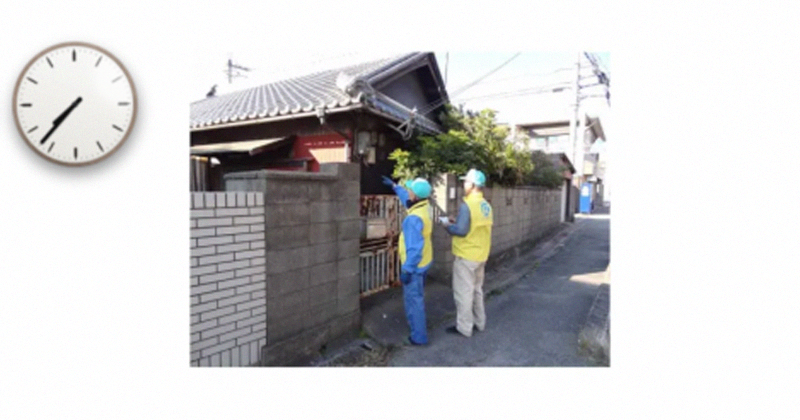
7:37
